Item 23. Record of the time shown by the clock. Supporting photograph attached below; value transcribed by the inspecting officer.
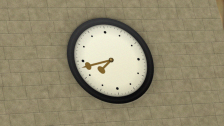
7:43
